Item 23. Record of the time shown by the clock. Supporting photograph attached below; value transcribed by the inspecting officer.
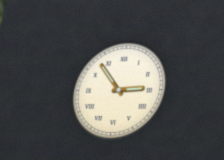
2:53
